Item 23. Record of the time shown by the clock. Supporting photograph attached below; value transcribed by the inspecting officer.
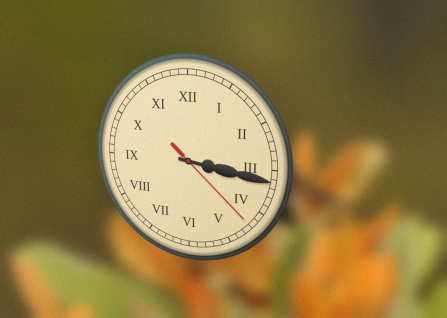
3:16:22
